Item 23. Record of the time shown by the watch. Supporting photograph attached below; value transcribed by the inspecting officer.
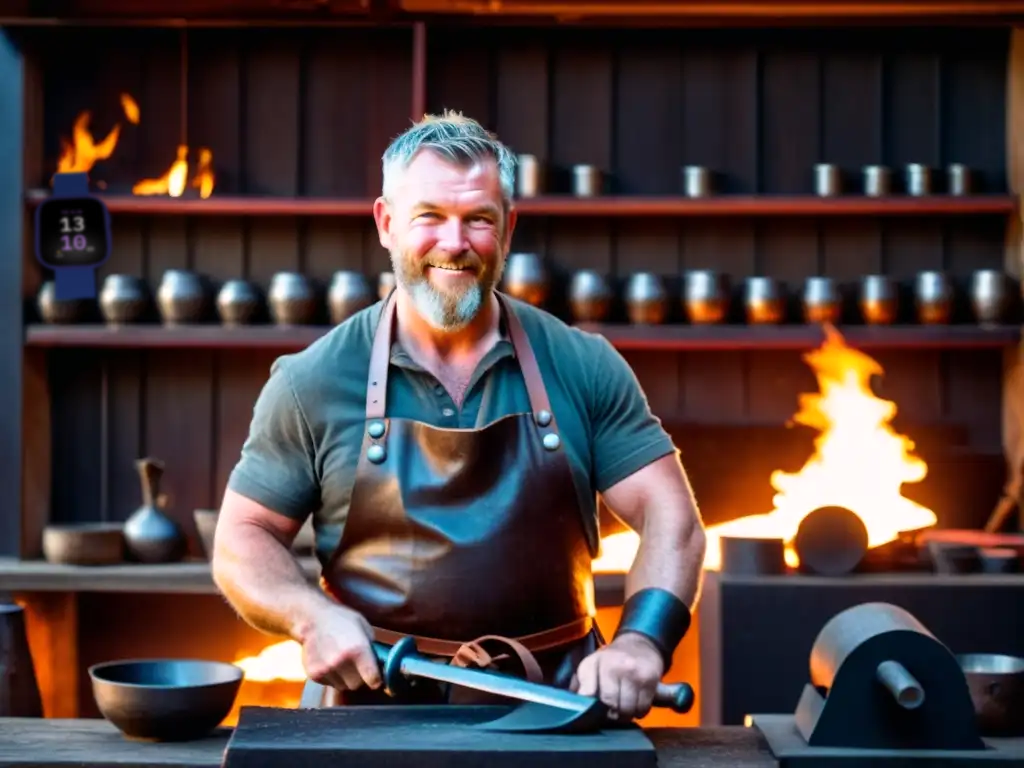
13:10
